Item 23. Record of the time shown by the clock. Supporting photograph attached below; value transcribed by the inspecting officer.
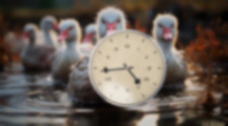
4:44
